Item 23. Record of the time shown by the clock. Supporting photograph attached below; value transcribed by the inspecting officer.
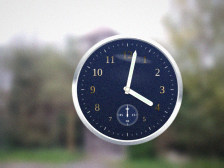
4:02
